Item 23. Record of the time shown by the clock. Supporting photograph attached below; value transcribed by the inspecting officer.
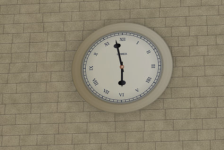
5:58
